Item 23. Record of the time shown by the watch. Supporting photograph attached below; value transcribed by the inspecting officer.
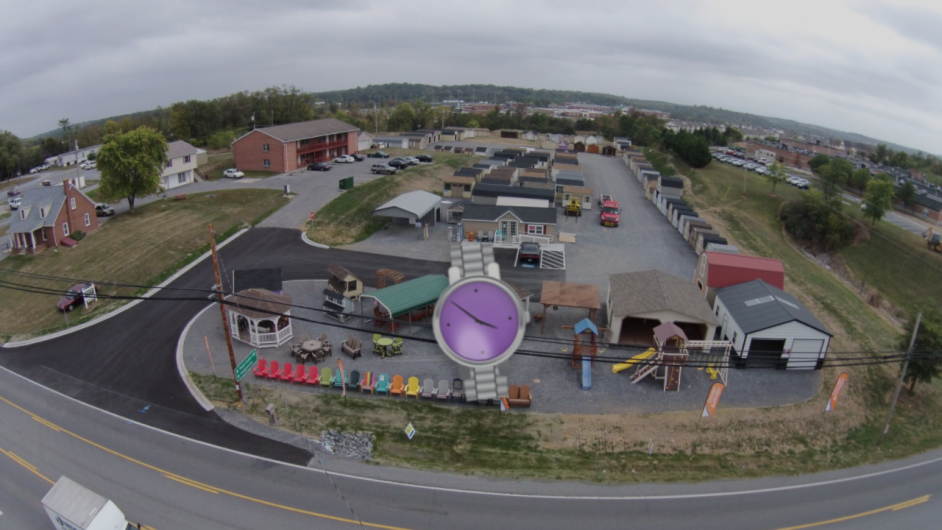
3:52
